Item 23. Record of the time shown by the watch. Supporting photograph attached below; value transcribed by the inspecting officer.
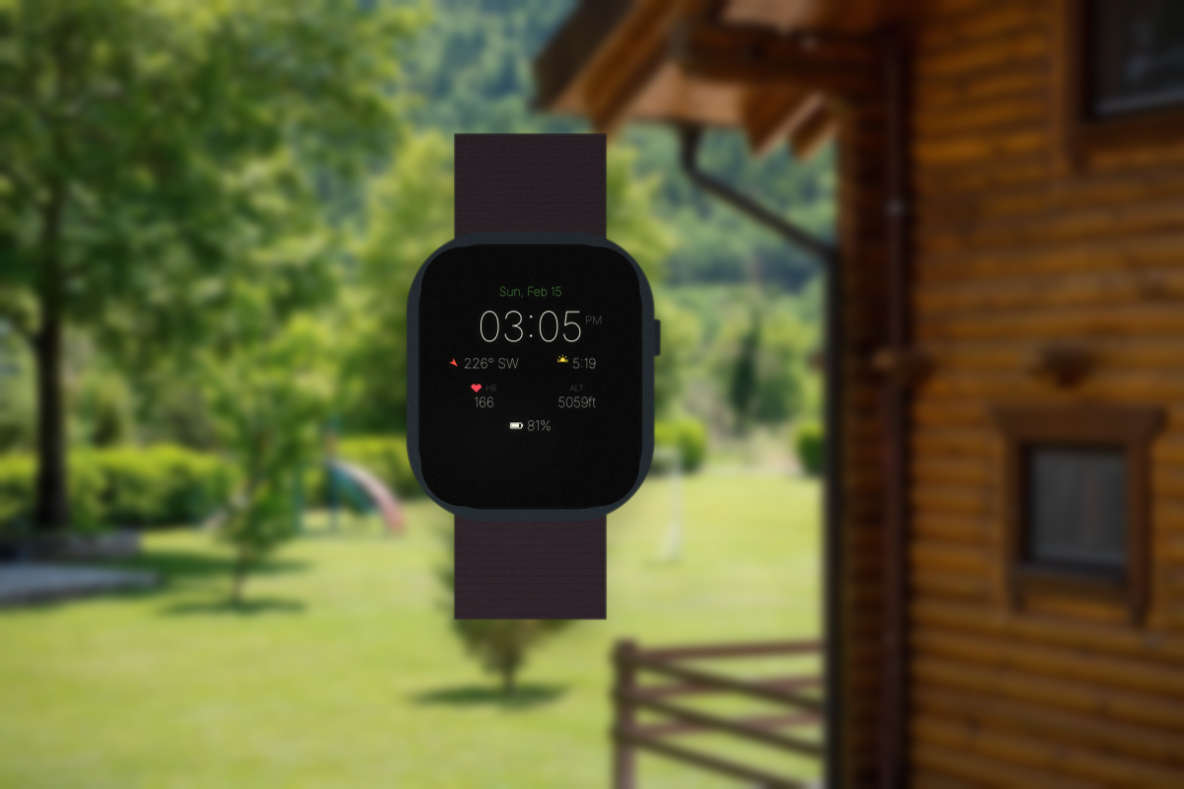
3:05
